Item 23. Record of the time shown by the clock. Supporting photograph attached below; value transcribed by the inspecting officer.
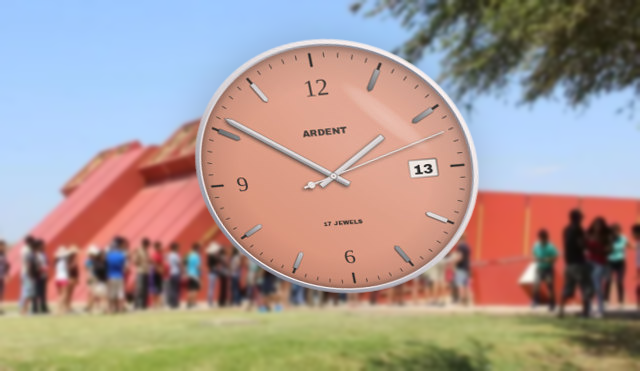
1:51:12
